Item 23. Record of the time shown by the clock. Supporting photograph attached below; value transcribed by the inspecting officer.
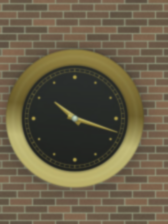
10:18
